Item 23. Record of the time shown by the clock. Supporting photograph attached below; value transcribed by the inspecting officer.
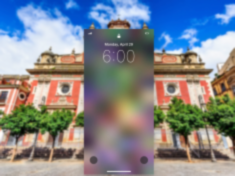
6:00
